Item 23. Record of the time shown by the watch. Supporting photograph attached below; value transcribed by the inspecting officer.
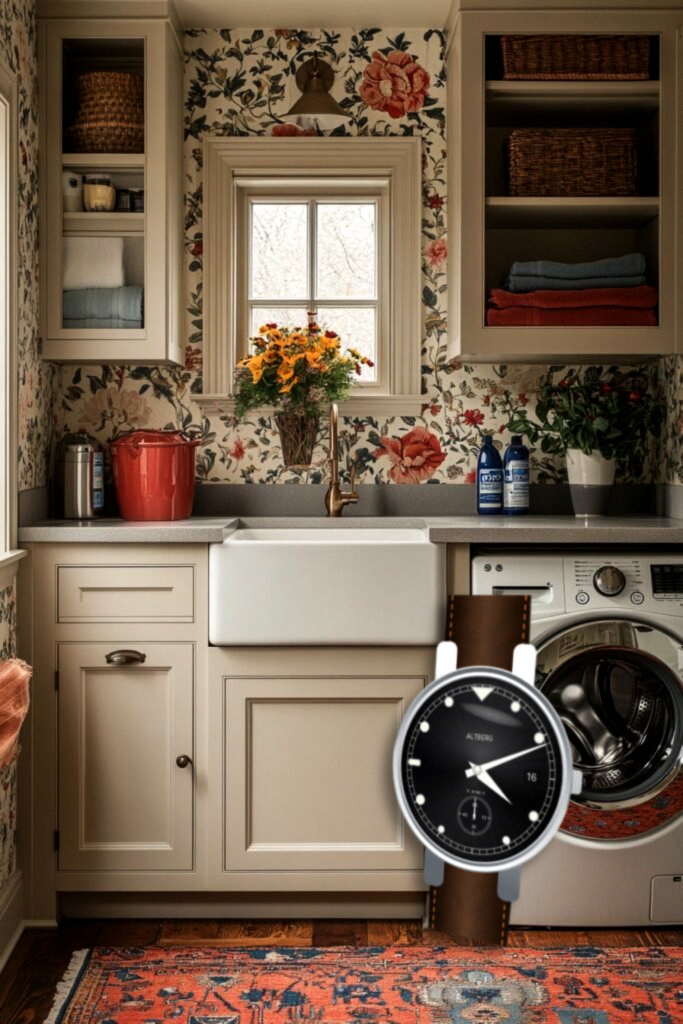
4:11
